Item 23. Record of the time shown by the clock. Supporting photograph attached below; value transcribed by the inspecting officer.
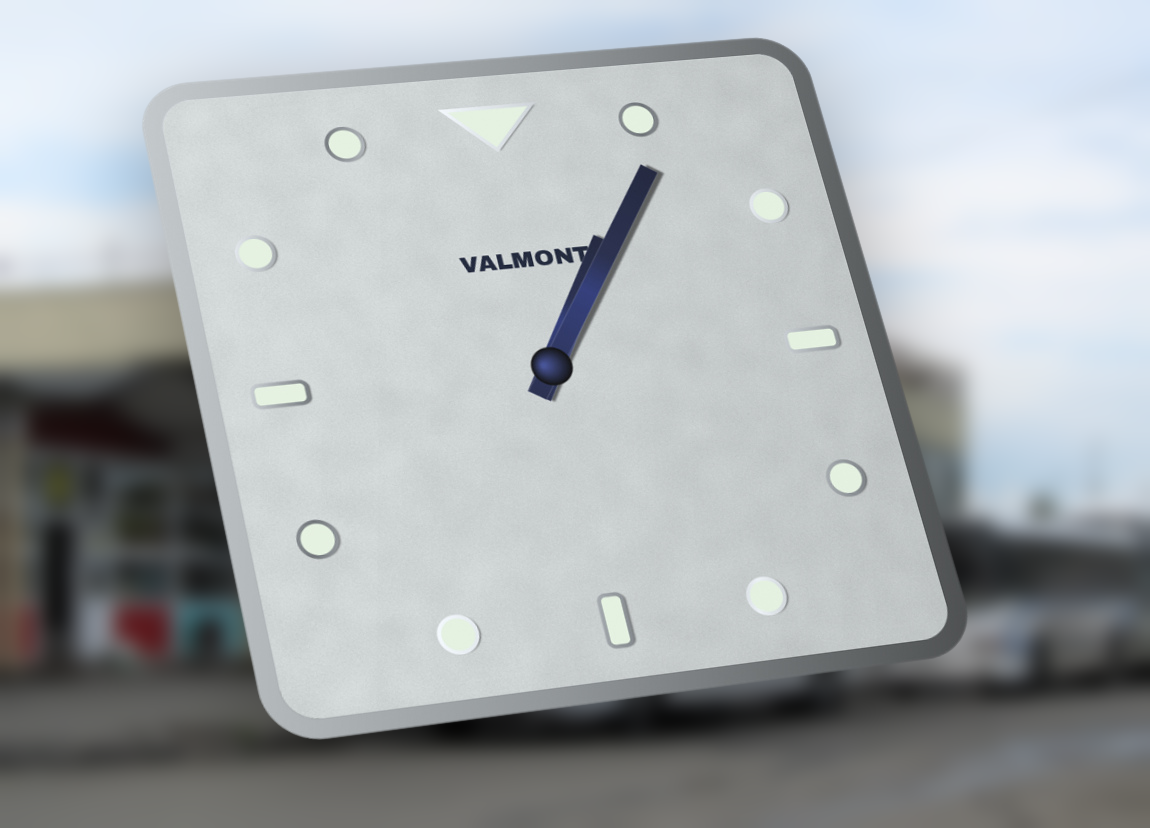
1:06
